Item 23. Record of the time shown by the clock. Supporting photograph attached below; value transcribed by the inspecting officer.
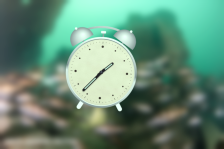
1:37
